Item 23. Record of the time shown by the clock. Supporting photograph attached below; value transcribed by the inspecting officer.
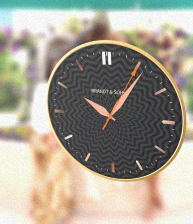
10:06:05
